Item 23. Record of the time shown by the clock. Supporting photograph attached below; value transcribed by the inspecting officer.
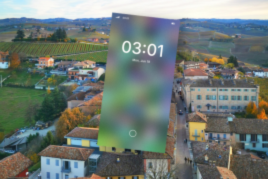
3:01
